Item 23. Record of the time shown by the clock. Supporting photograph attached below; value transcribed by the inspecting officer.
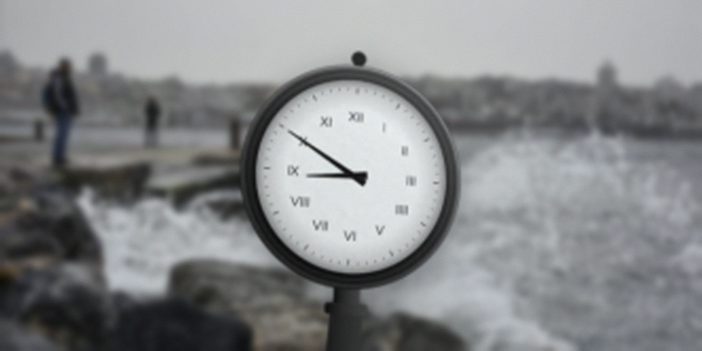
8:50
